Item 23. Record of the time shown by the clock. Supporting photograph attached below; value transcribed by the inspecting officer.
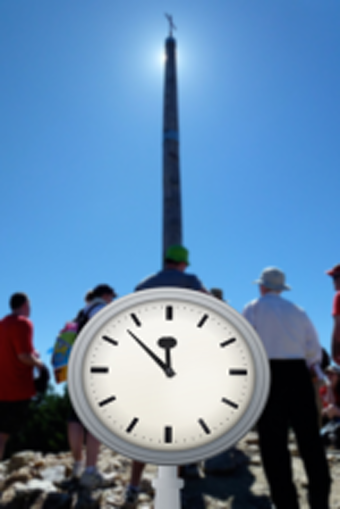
11:53
